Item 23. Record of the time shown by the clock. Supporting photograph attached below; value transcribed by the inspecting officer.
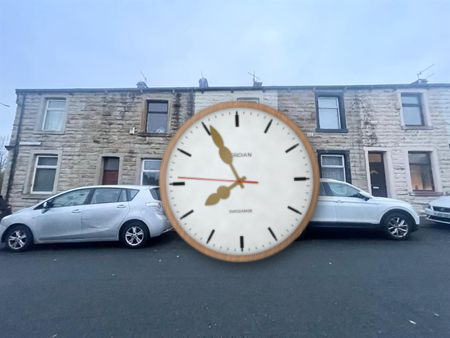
7:55:46
